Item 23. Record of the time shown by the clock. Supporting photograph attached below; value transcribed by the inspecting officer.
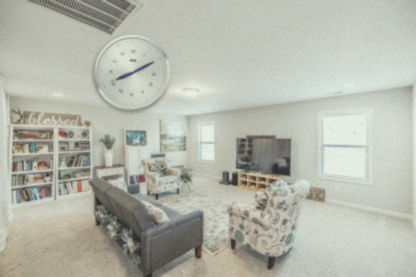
8:10
